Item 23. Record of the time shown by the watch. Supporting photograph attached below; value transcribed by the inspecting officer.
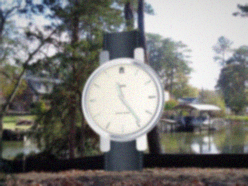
11:24
